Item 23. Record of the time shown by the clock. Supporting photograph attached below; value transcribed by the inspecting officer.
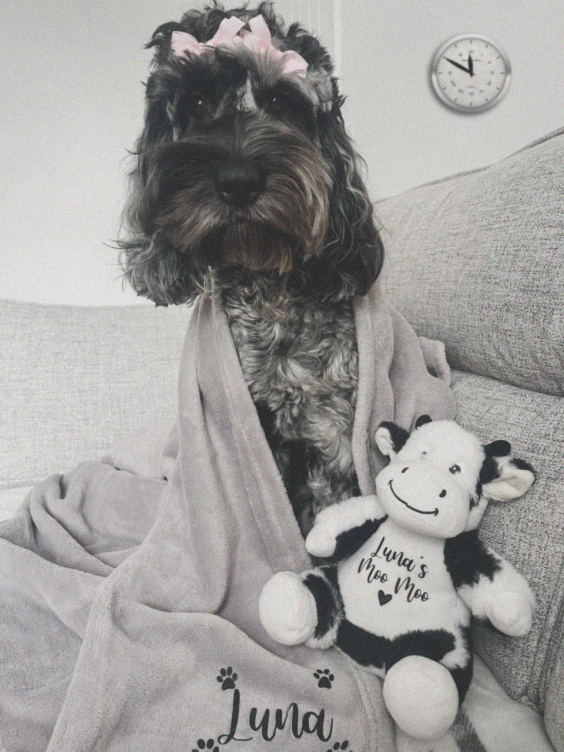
11:50
